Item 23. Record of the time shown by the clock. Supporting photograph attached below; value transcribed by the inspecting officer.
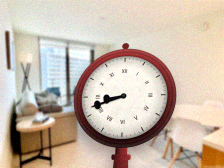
8:42
